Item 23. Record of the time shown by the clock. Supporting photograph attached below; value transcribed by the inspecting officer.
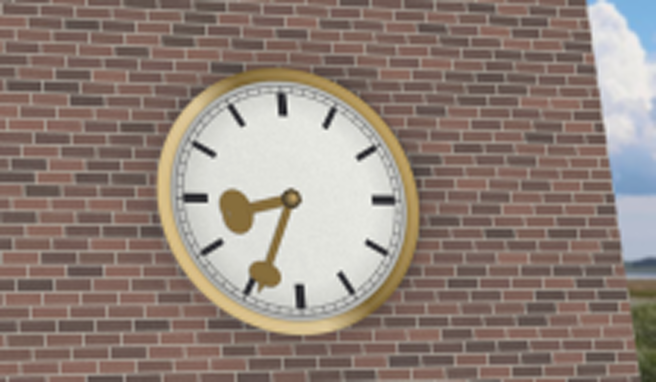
8:34
